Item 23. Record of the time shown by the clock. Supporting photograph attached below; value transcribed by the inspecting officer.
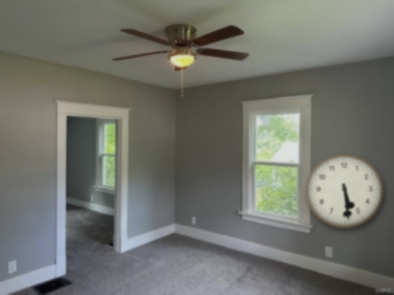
5:29
